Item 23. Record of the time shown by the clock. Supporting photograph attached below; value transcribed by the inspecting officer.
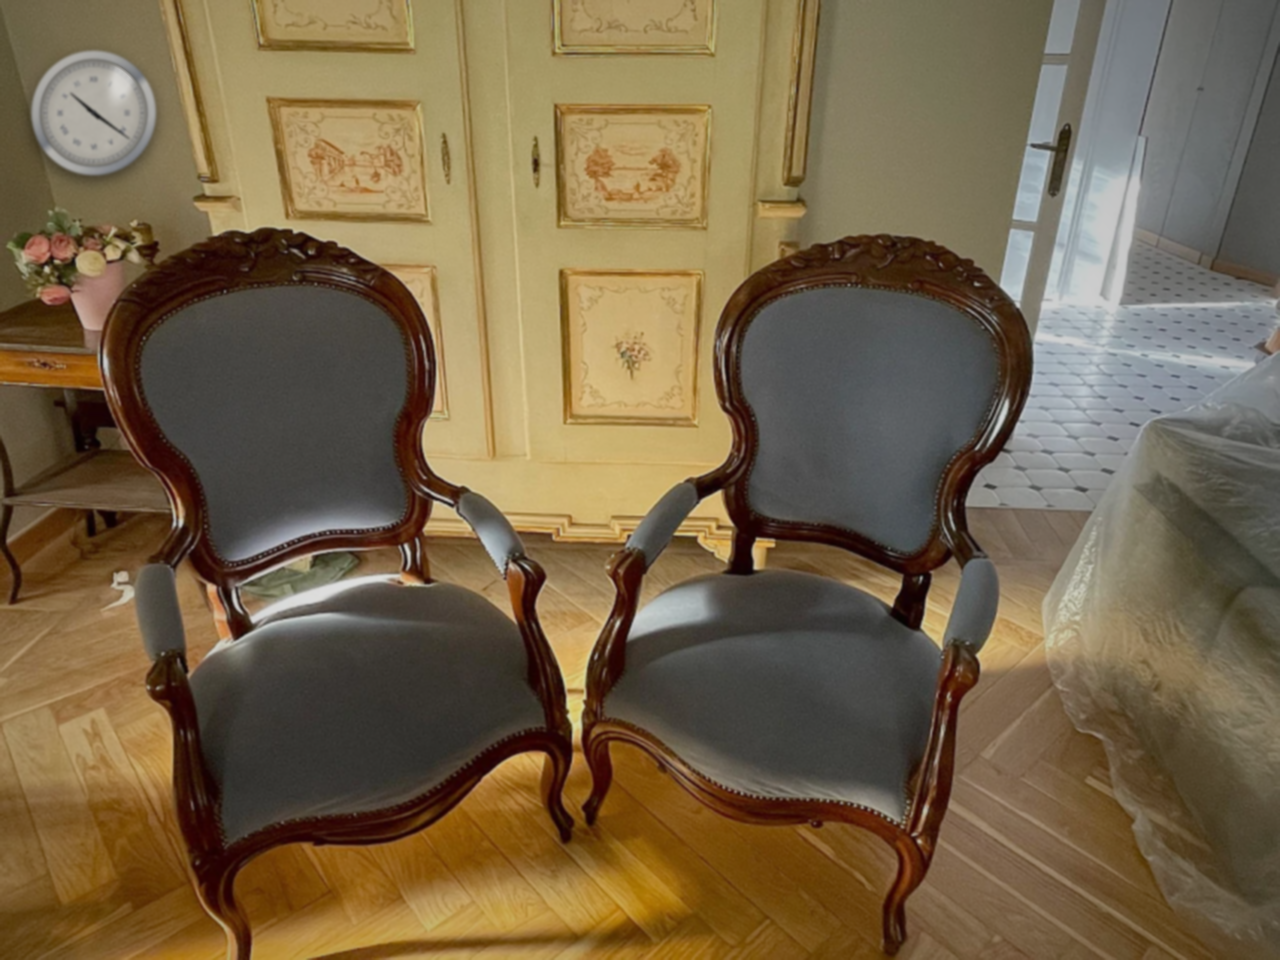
10:21
